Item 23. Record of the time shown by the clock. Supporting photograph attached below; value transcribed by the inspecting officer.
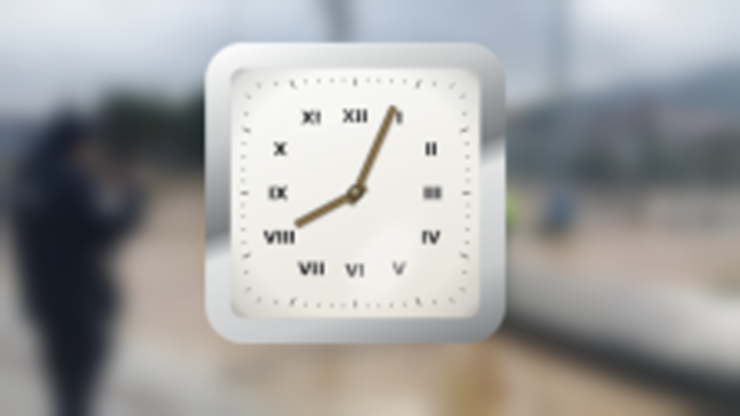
8:04
